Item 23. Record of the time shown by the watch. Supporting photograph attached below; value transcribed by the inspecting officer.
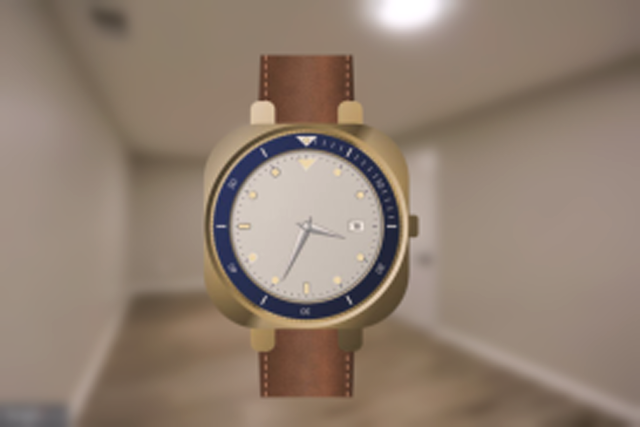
3:34
